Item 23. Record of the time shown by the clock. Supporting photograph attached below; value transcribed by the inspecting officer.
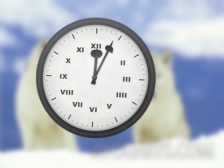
12:04
